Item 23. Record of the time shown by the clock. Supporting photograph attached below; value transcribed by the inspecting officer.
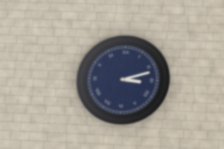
3:12
